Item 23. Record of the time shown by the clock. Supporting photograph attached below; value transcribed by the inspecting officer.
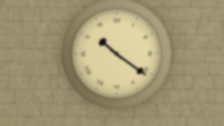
10:21
